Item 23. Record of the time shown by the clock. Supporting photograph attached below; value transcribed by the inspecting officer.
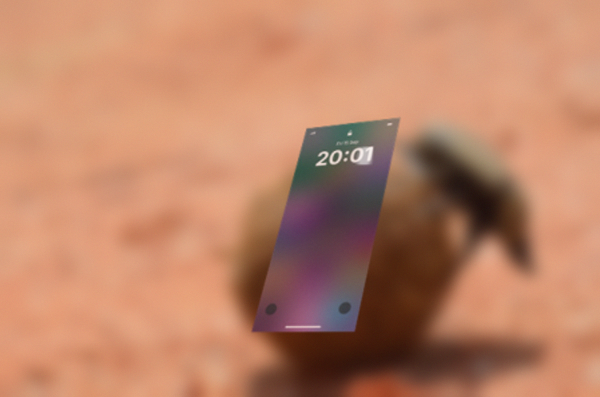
20:01
